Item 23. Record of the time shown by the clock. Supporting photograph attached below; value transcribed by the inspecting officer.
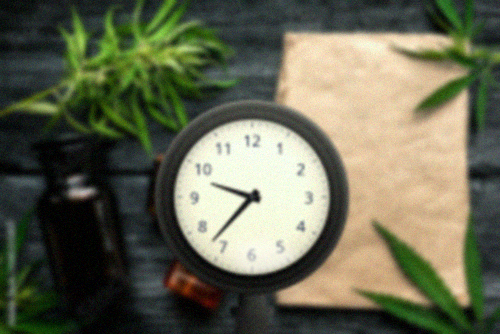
9:37
